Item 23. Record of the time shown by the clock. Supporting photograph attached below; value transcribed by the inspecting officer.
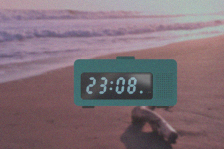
23:08
